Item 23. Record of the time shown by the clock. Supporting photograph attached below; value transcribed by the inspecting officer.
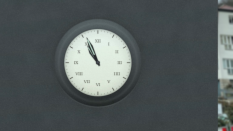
10:56
